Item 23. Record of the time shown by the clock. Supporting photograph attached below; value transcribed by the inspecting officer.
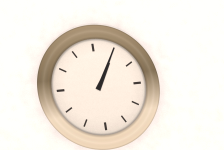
1:05
